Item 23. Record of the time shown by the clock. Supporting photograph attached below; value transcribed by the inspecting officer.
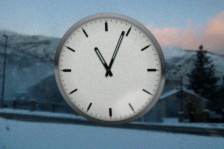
11:04
